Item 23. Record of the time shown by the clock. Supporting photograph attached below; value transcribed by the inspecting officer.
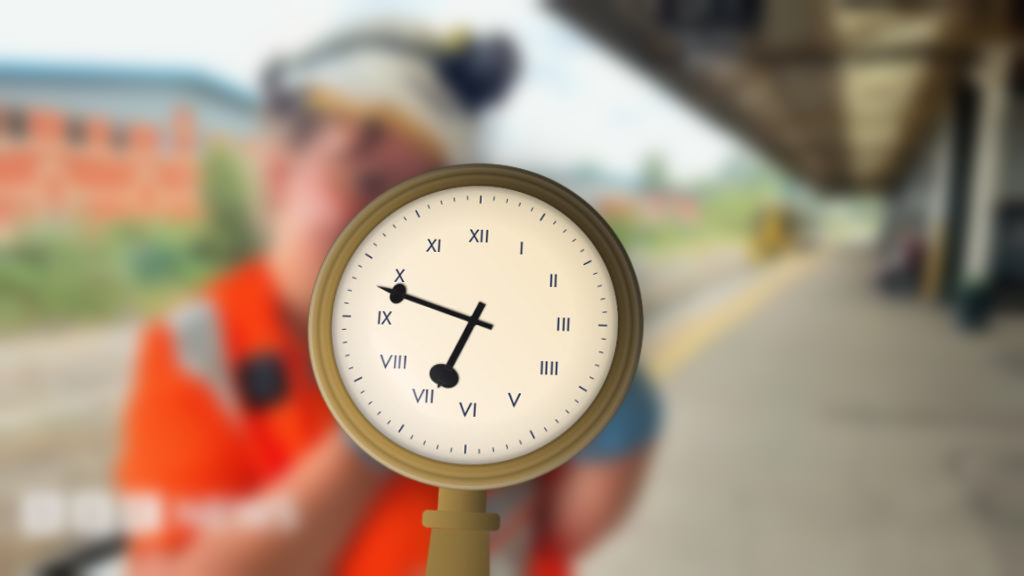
6:48
